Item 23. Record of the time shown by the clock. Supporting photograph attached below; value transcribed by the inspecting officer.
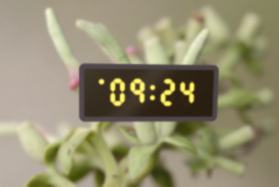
9:24
